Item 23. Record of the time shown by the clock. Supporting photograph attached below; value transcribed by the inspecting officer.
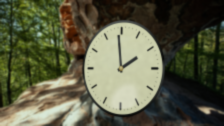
1:59
